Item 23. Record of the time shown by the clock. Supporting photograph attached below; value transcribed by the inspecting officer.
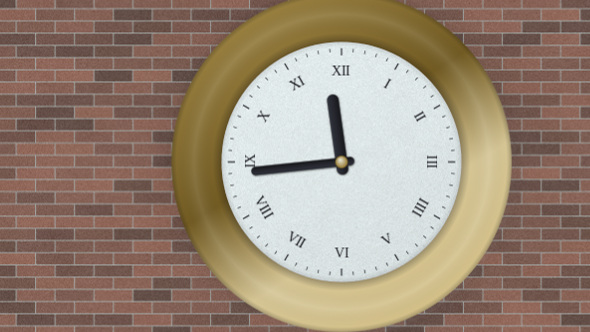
11:44
